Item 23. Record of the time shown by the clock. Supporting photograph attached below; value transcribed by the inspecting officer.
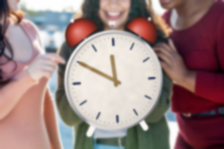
11:50
